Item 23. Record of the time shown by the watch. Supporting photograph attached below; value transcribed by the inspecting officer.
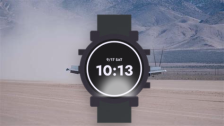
10:13
